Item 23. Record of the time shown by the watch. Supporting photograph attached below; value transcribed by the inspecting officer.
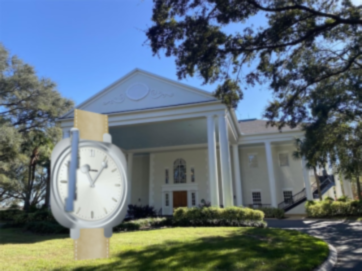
11:06
